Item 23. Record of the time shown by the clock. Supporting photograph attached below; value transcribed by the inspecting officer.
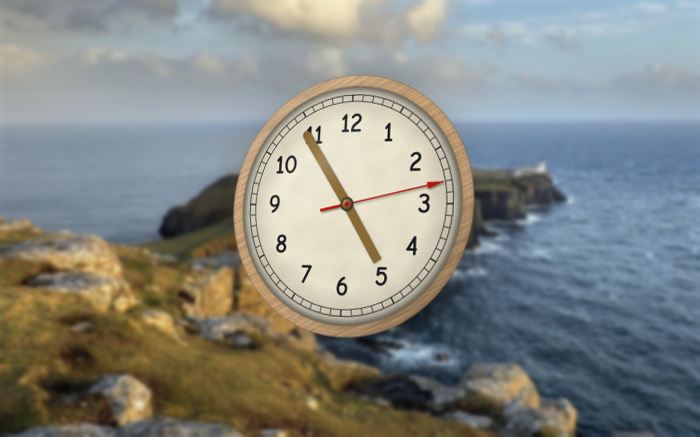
4:54:13
